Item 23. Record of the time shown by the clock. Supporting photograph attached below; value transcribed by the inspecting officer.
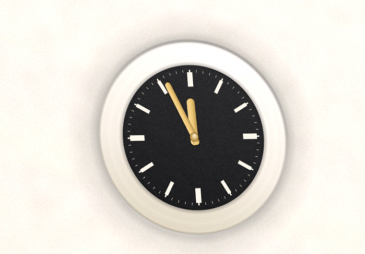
11:56
